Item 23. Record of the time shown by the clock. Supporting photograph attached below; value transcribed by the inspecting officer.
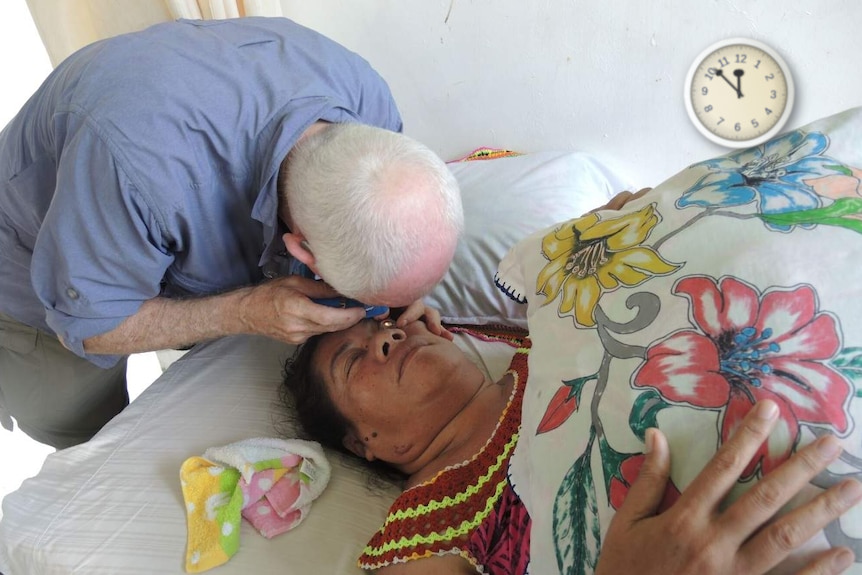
11:52
